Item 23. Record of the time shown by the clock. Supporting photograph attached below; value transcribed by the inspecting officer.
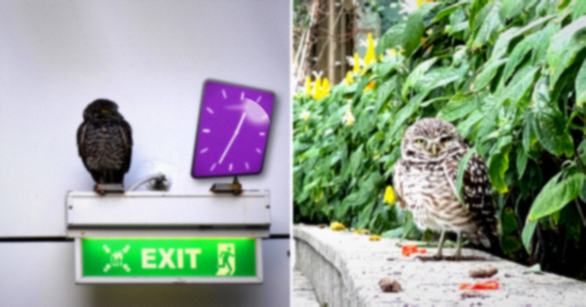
12:34
